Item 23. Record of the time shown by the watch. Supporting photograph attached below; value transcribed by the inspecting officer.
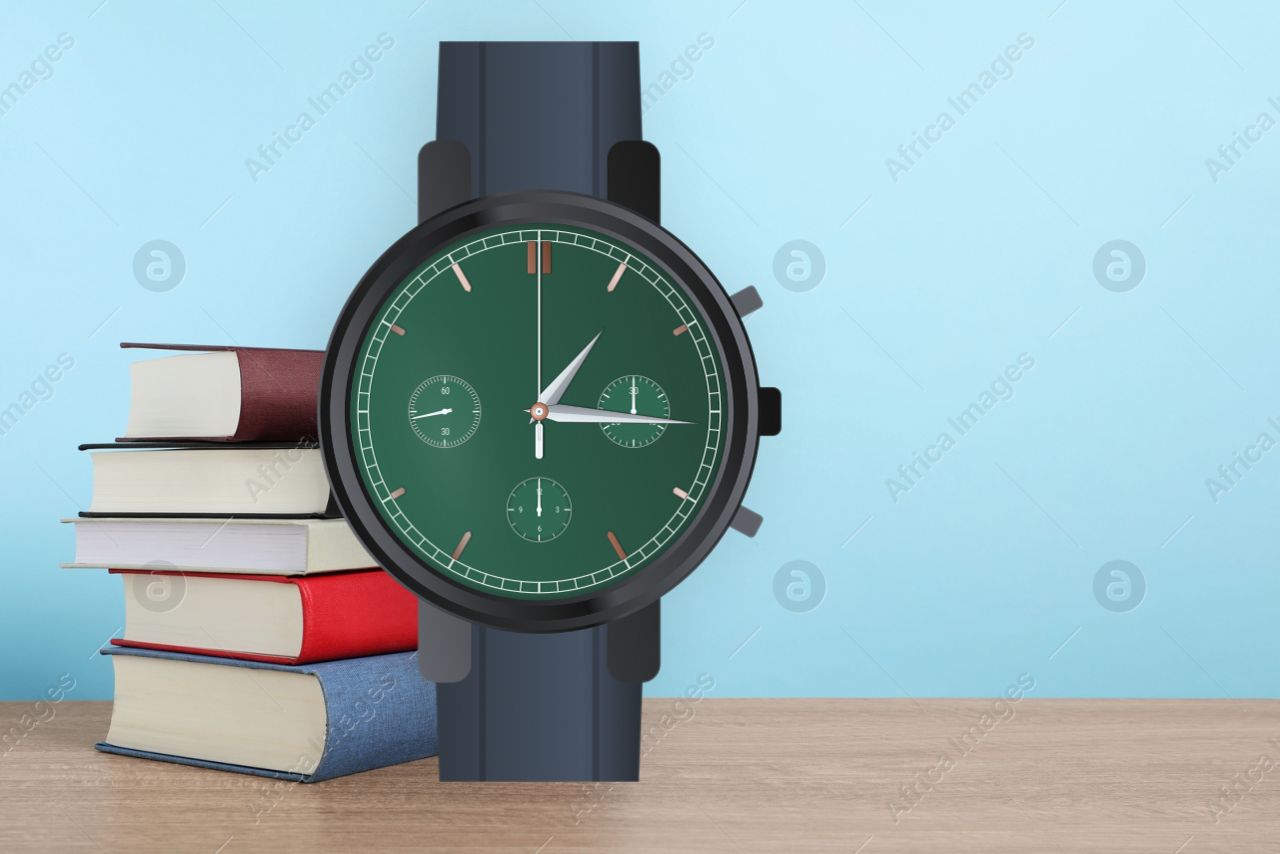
1:15:43
